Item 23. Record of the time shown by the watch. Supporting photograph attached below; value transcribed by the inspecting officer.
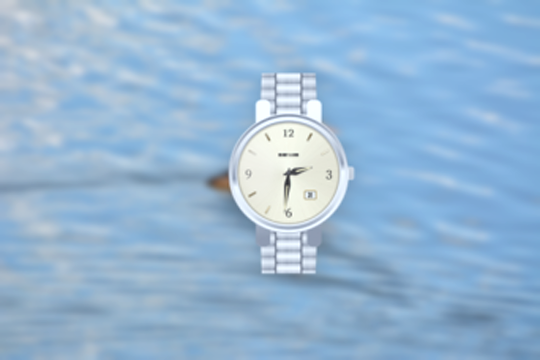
2:31
